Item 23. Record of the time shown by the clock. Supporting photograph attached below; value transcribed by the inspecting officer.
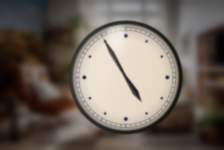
4:55
